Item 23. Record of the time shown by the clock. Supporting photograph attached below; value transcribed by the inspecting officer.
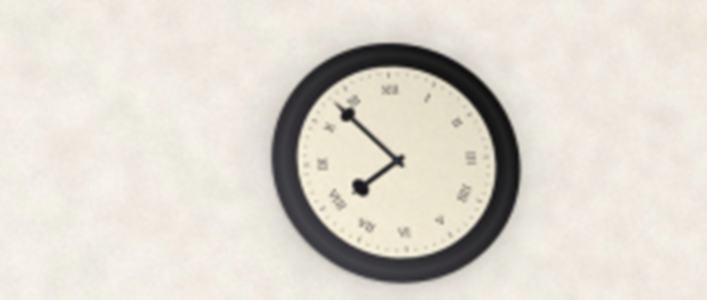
7:53
